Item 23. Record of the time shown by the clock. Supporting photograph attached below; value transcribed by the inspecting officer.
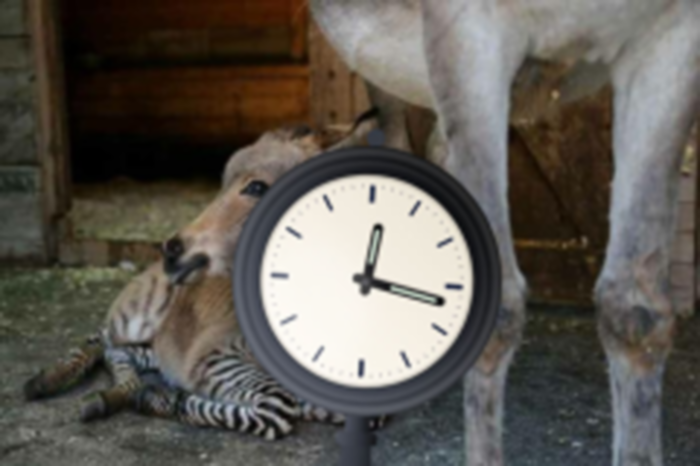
12:17
